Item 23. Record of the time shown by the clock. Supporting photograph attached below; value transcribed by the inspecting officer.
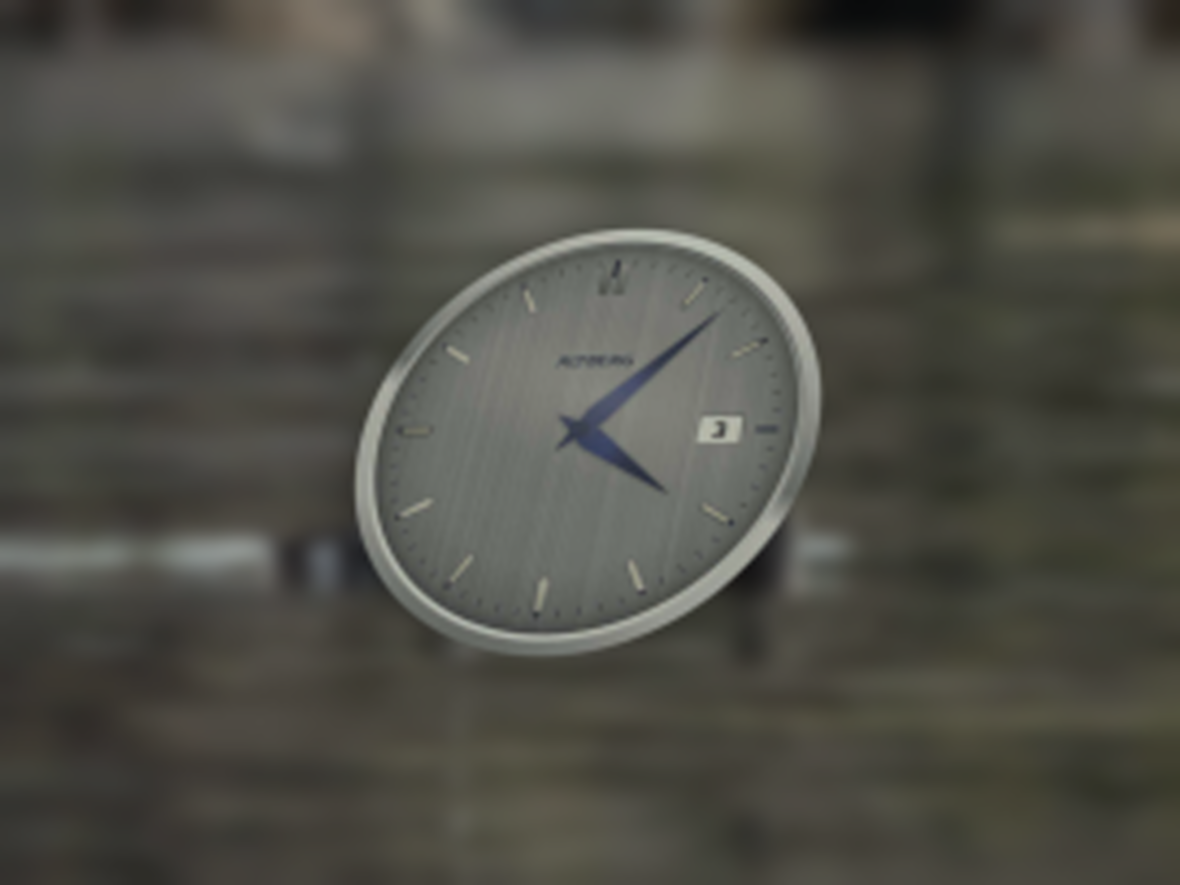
4:07
